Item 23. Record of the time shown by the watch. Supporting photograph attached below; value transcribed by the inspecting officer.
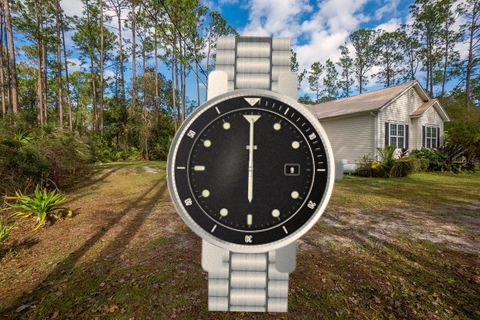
6:00
